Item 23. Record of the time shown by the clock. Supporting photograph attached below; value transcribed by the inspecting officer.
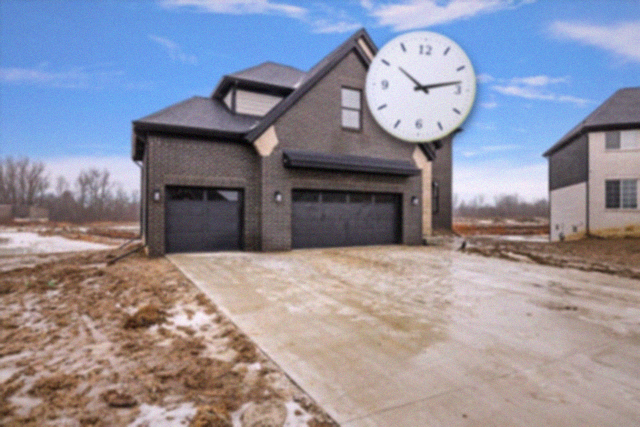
10:13
